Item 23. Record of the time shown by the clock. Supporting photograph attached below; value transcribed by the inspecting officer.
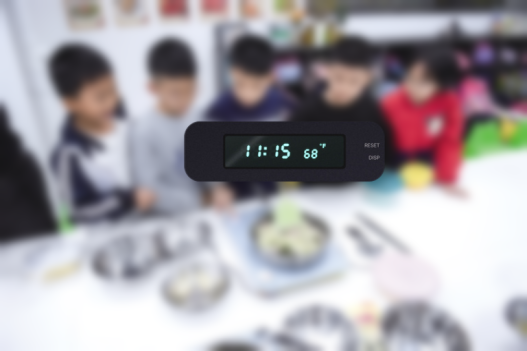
11:15
